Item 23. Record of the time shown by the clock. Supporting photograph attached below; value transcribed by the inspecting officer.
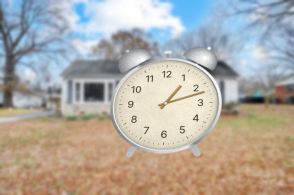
1:12
